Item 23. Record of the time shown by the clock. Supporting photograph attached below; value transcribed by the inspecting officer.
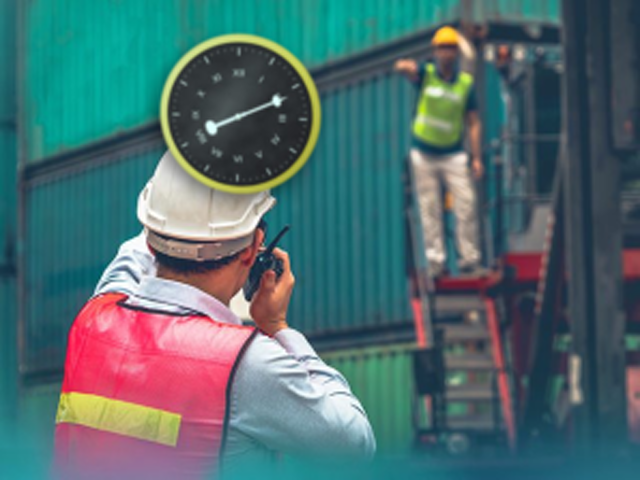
8:11
